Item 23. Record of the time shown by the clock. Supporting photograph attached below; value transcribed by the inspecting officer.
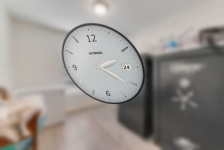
2:21
